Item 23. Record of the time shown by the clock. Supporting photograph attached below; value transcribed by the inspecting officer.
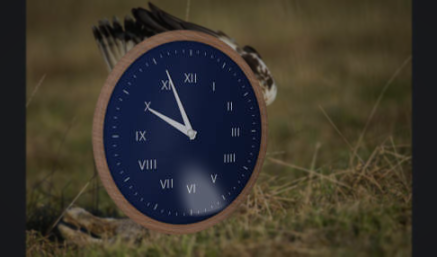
9:56
